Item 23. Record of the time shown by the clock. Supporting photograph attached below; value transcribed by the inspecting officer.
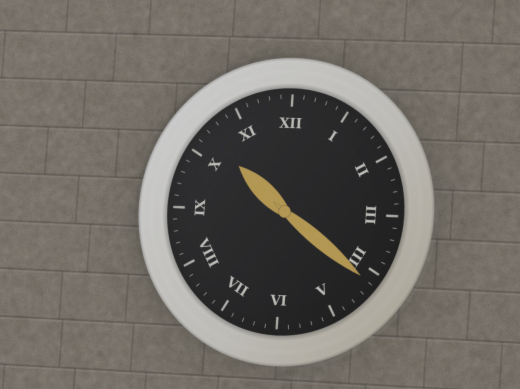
10:21
